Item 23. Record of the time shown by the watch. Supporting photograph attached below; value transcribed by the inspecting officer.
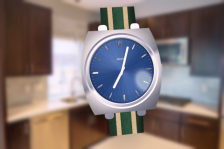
7:03
